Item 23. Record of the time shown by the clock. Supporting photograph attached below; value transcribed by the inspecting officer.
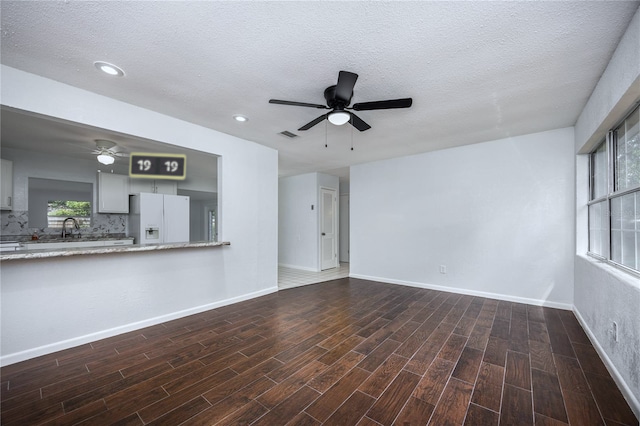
19:19
